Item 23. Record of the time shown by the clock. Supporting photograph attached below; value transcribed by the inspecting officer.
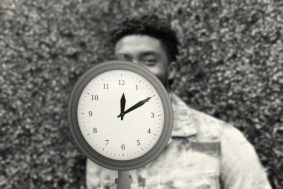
12:10
